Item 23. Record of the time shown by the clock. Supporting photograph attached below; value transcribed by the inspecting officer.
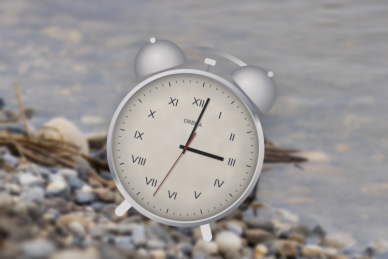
3:01:33
